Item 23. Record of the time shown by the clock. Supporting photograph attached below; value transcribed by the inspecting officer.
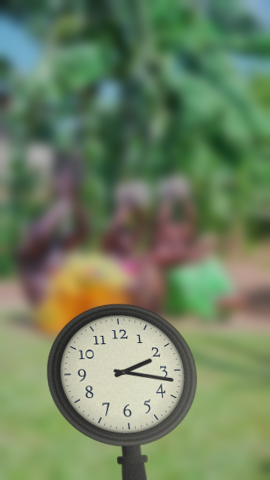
2:17
